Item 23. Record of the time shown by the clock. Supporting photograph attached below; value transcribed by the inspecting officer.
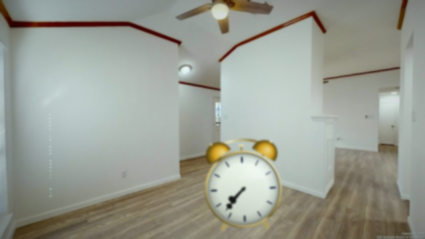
7:37
